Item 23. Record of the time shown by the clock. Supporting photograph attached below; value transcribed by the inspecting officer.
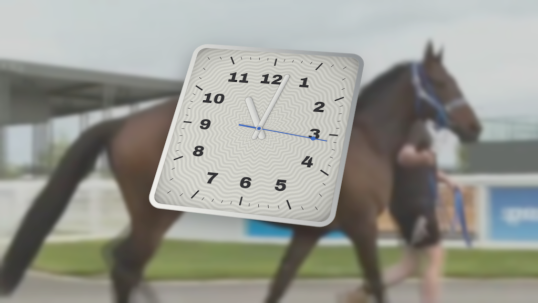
11:02:16
